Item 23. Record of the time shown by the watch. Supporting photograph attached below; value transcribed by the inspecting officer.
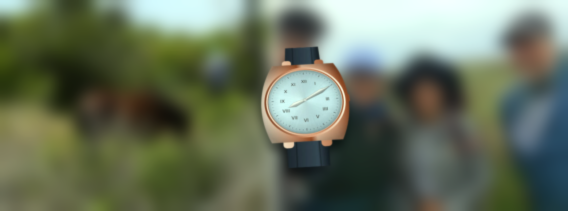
8:10
